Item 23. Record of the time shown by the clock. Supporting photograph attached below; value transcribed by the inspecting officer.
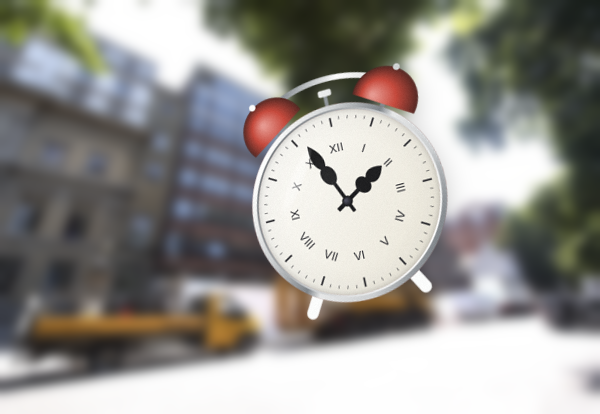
1:56
